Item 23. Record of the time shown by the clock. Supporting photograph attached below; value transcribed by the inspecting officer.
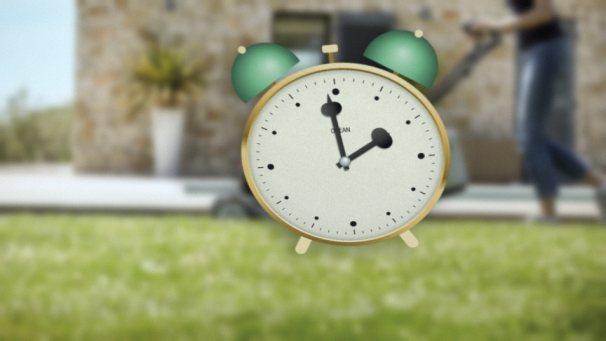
1:59
